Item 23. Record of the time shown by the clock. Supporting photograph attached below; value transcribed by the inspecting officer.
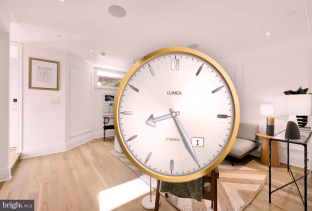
8:25
